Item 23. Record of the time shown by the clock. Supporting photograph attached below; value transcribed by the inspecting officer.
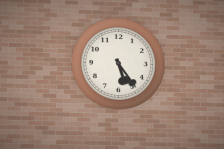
5:24
